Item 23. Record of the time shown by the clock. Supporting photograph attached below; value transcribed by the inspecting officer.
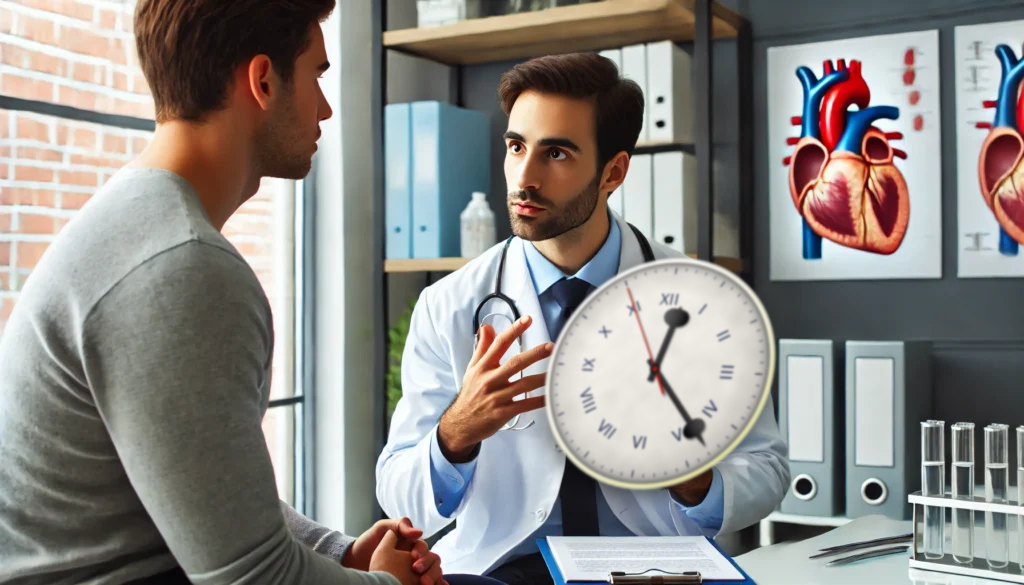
12:22:55
